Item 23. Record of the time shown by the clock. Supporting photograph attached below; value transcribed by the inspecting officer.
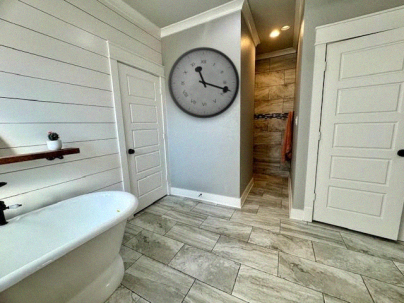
11:18
